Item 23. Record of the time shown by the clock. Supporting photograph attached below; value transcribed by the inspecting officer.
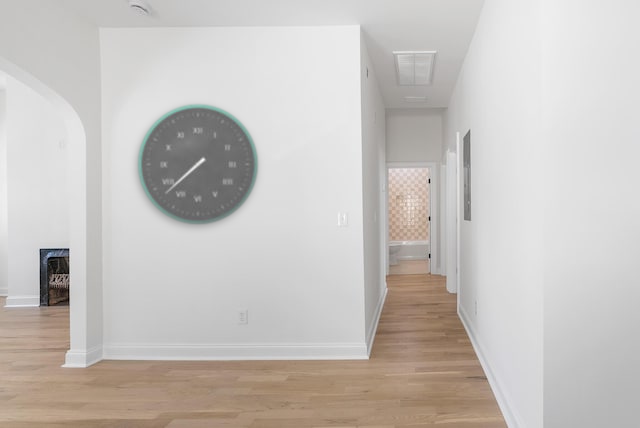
7:38
